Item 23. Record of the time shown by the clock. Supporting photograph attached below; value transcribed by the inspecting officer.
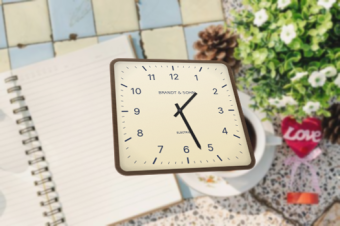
1:27
